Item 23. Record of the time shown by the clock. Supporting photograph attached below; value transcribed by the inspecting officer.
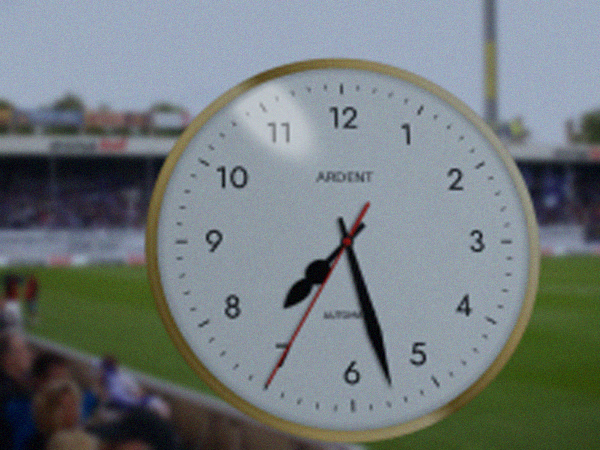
7:27:35
